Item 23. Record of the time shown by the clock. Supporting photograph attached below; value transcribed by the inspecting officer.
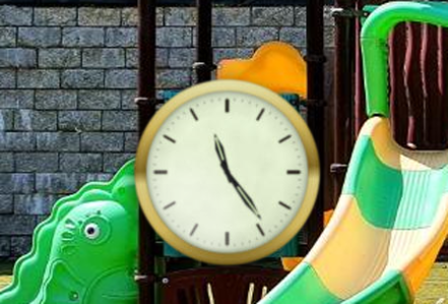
11:24
